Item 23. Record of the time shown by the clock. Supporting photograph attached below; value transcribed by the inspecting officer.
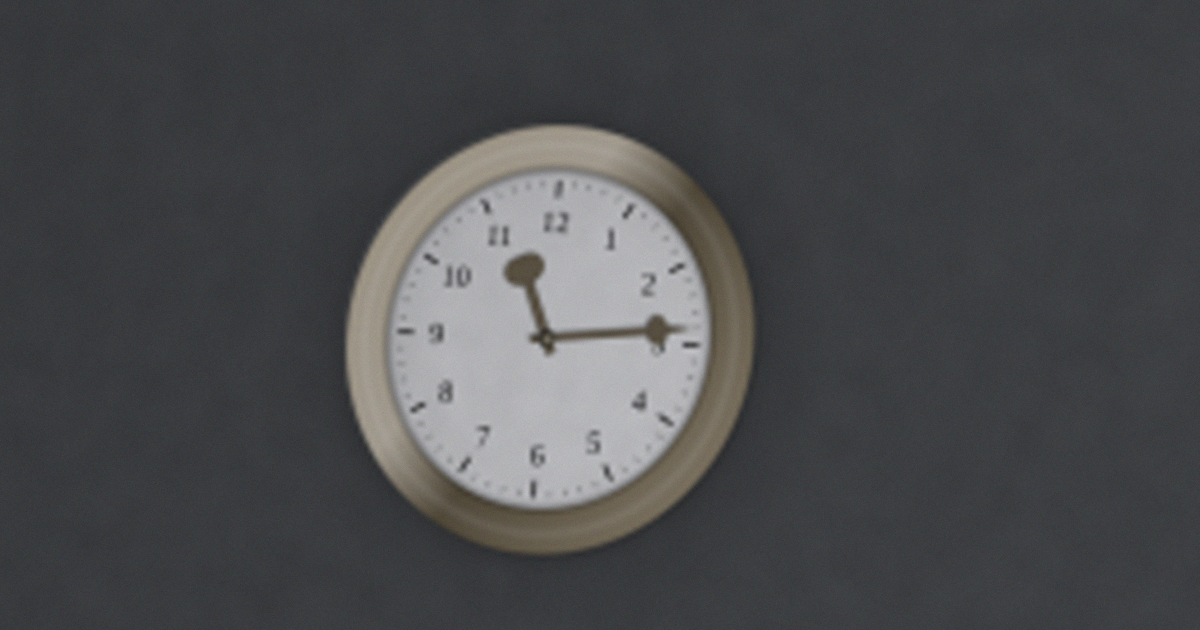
11:14
